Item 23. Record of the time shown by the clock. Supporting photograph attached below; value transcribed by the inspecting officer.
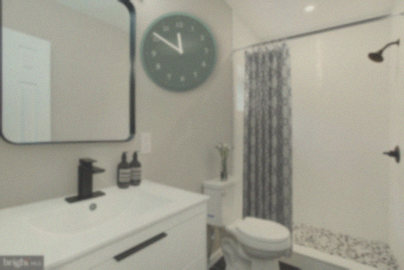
11:51
